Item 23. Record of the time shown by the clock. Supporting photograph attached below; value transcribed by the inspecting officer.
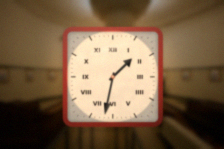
1:32
